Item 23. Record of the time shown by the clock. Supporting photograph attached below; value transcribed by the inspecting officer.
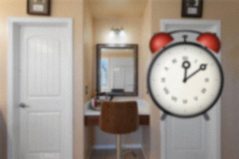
12:09
